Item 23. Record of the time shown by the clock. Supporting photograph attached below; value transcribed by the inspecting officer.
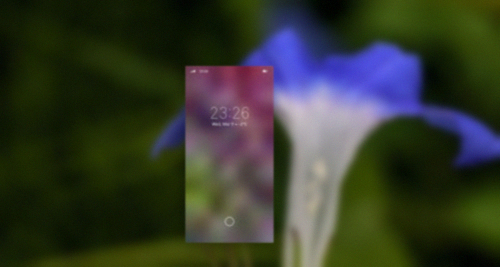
23:26
